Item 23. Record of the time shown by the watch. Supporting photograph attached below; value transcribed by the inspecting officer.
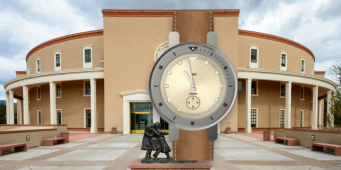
10:58
